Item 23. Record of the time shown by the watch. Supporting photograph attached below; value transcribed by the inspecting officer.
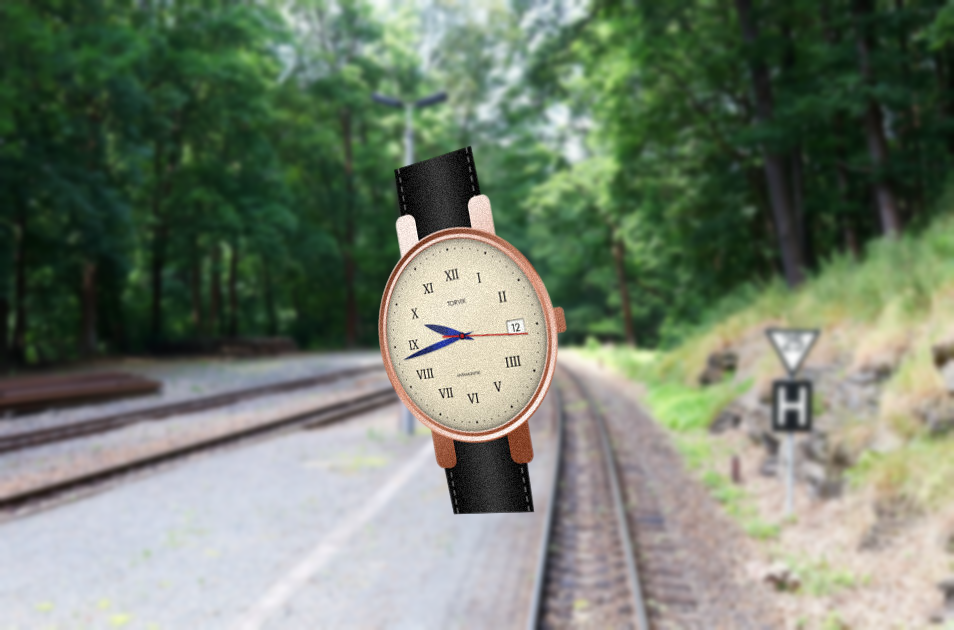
9:43:16
